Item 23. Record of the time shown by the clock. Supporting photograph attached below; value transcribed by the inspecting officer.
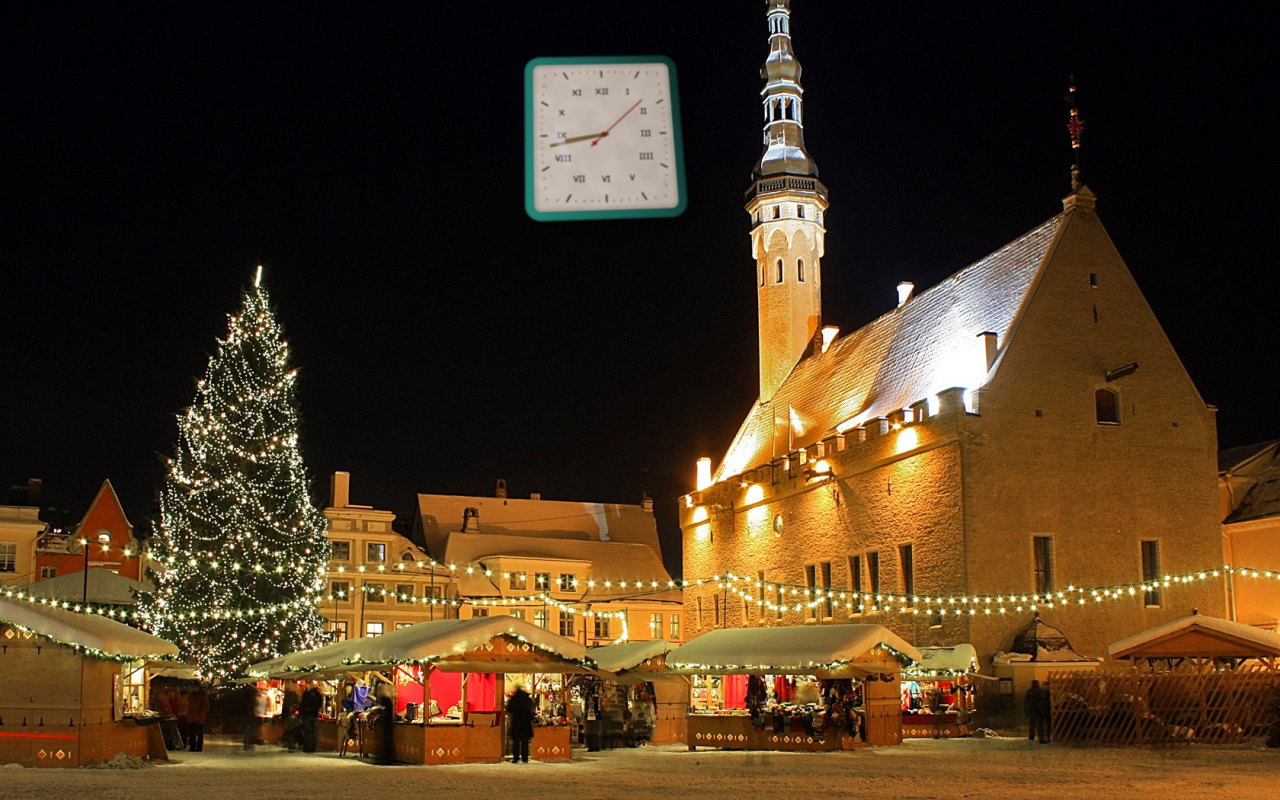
8:43:08
